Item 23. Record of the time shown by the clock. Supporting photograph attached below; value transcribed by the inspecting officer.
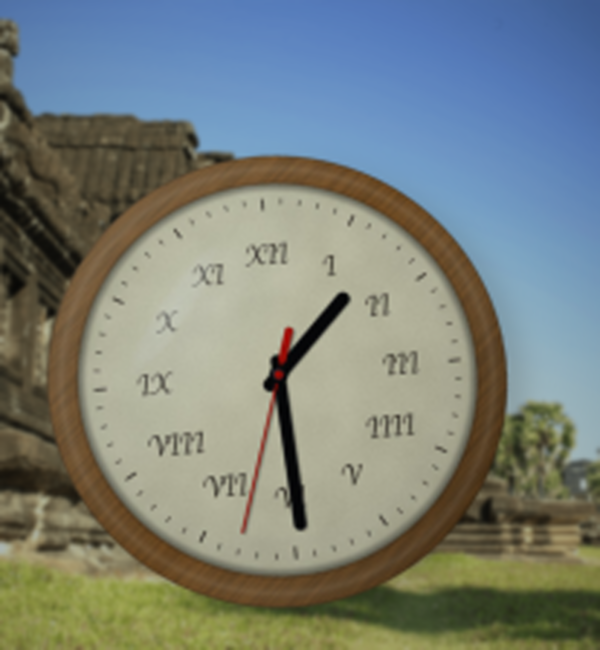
1:29:33
